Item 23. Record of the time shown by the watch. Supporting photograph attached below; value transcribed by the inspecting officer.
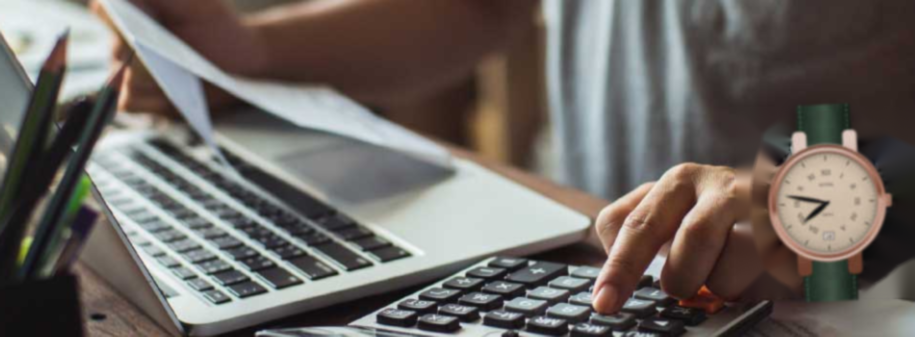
7:47
